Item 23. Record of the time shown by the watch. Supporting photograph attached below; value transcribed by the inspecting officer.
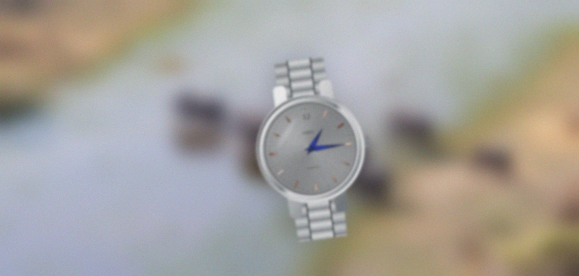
1:15
